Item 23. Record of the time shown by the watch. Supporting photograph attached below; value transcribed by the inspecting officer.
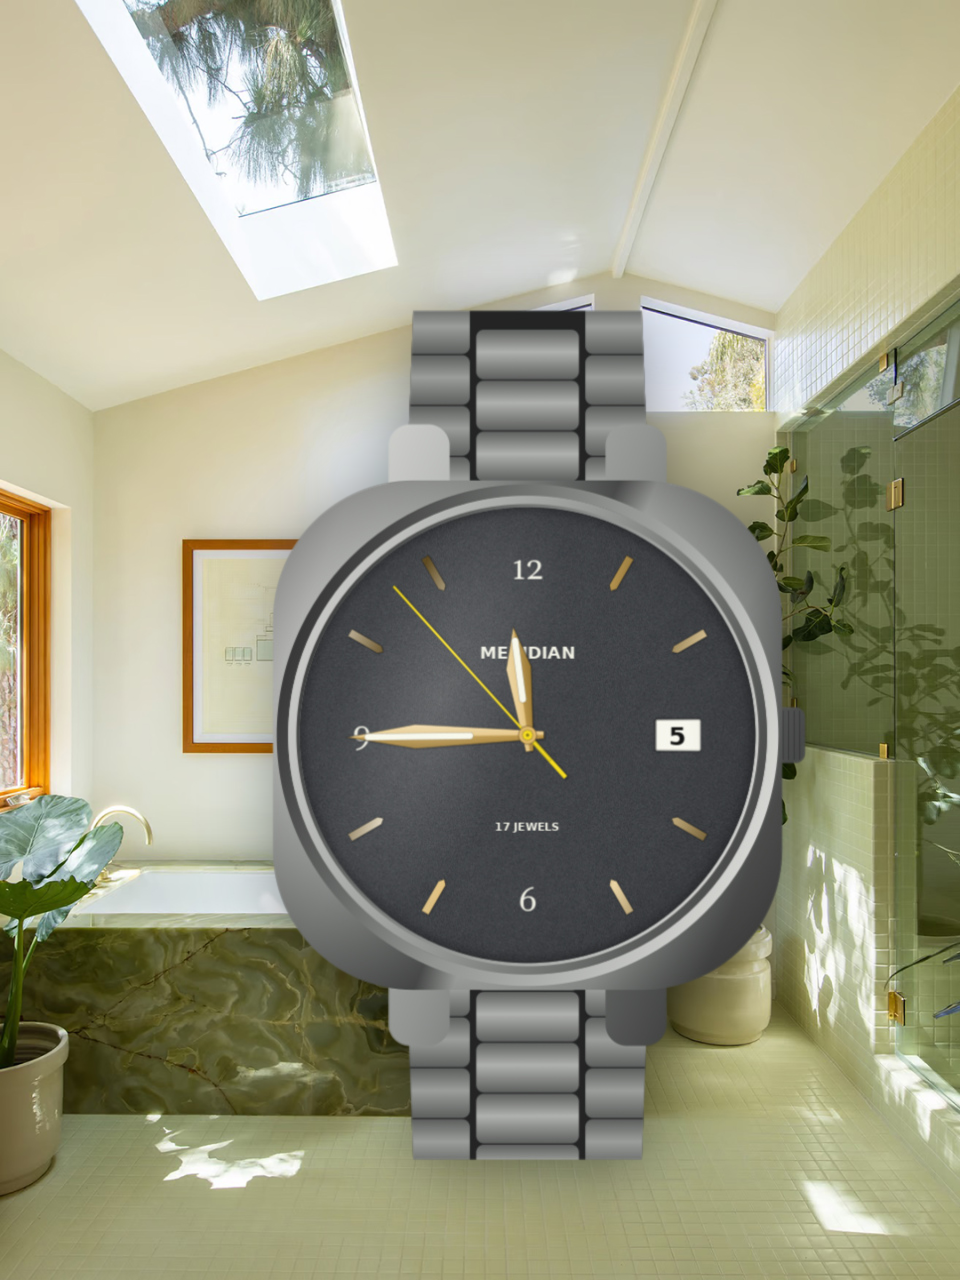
11:44:53
